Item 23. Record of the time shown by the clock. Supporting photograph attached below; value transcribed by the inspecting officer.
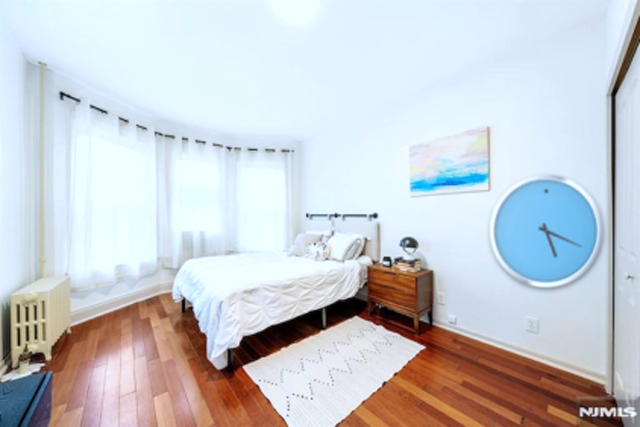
5:19
